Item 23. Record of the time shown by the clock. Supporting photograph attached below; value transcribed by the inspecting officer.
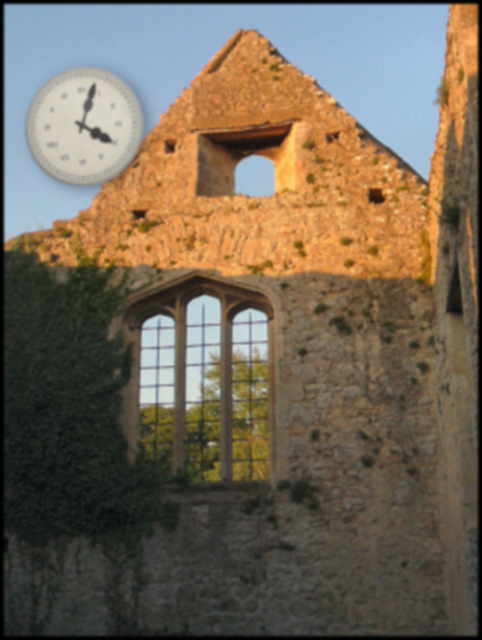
4:03
